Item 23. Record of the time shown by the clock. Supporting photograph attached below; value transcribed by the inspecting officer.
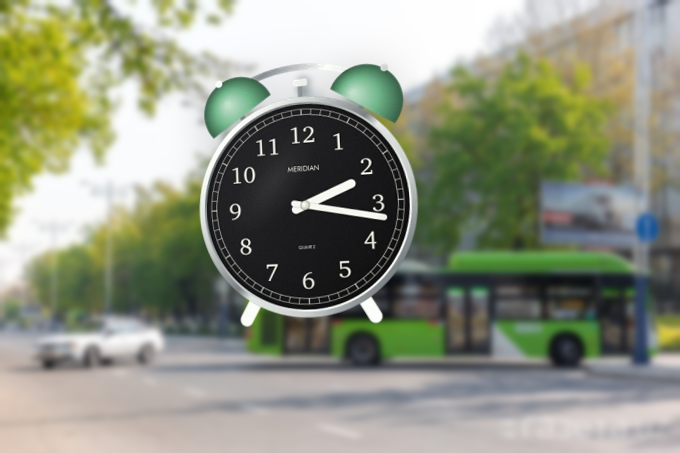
2:17
